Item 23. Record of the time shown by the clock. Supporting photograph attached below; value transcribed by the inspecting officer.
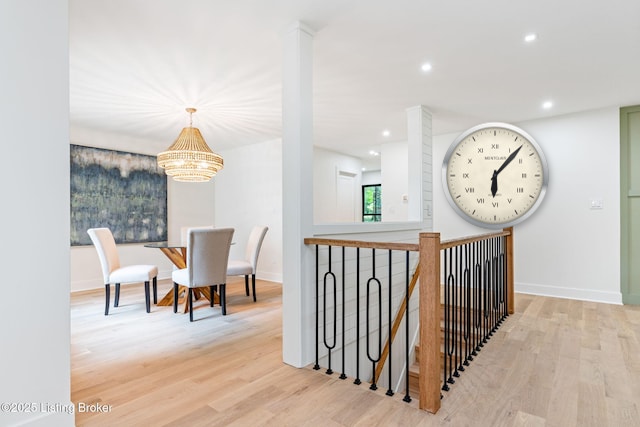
6:07
